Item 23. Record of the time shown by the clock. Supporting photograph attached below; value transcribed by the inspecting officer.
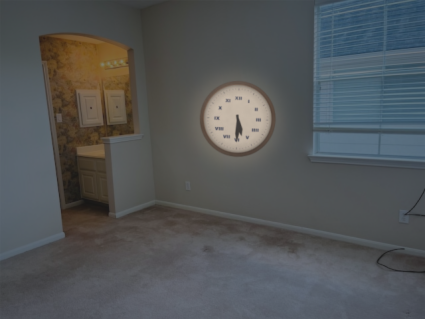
5:30
